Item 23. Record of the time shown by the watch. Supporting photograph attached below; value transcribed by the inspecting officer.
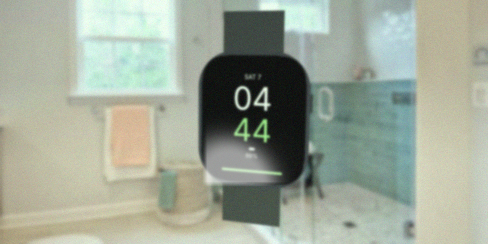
4:44
